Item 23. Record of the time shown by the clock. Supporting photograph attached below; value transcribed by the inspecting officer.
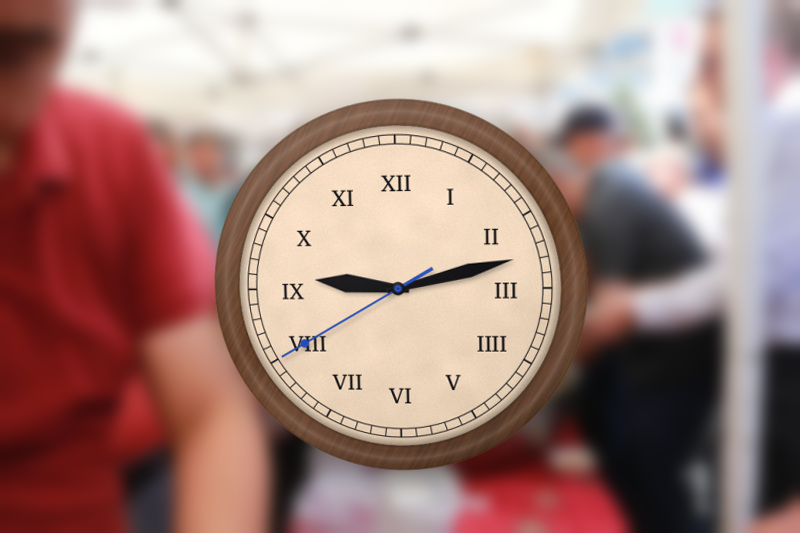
9:12:40
